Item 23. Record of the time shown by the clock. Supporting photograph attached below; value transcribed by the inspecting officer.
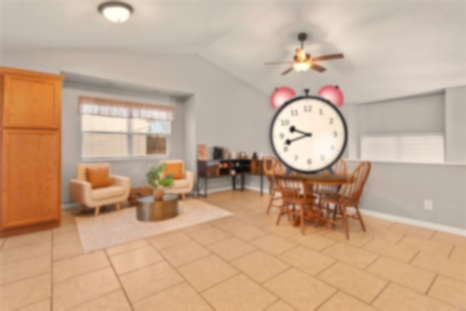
9:42
